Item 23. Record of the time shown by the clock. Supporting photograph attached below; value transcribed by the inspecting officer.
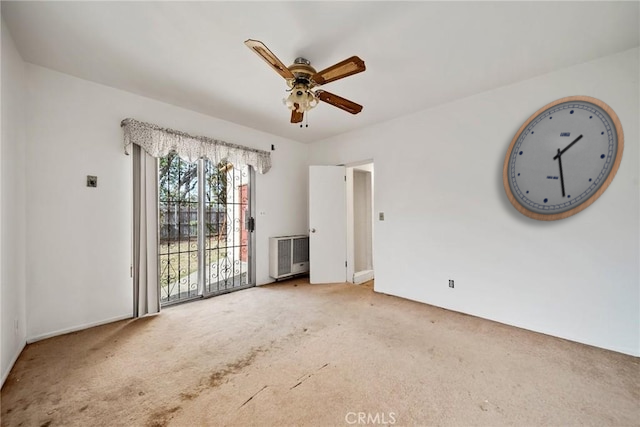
1:26
